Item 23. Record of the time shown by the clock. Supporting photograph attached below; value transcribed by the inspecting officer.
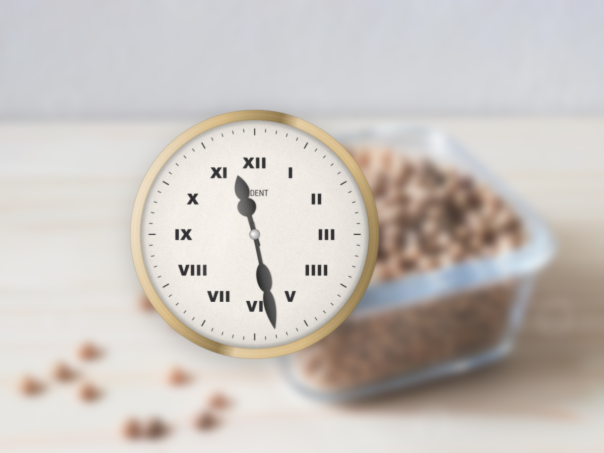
11:28
